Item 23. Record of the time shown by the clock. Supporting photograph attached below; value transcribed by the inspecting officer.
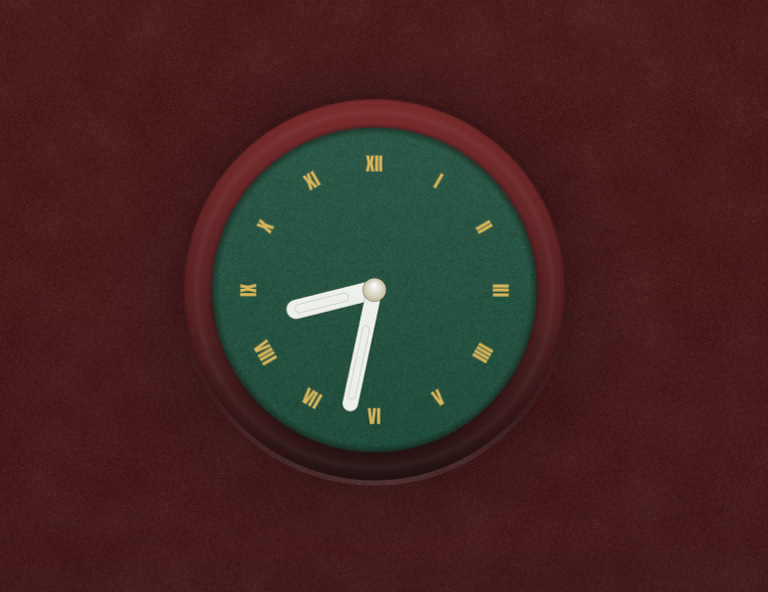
8:32
